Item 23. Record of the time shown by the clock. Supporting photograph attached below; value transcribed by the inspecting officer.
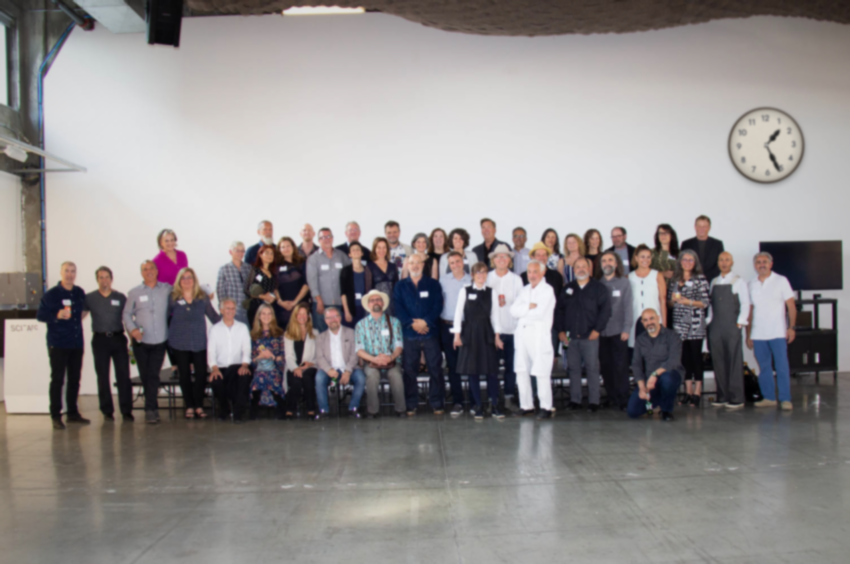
1:26
